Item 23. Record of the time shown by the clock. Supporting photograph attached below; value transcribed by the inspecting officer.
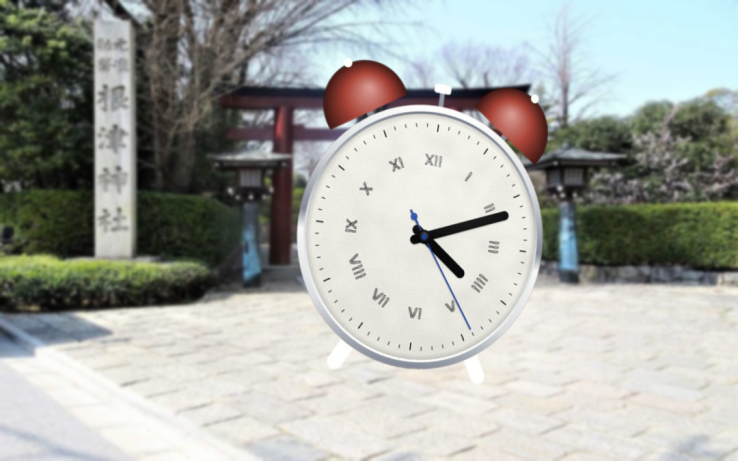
4:11:24
